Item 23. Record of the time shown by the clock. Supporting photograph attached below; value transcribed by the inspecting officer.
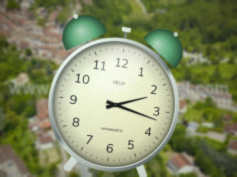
2:17
